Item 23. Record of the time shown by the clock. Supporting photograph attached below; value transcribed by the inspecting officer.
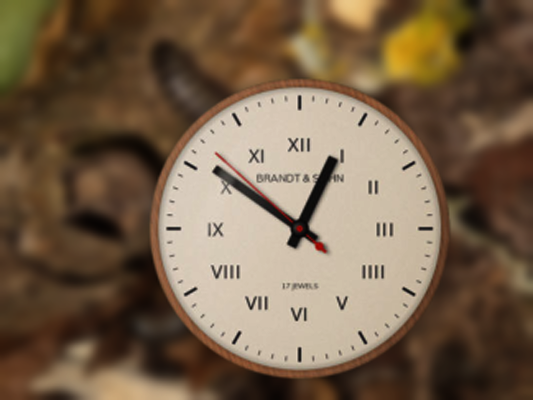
12:50:52
